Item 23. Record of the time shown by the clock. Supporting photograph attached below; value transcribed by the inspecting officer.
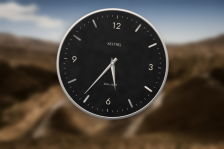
5:36
